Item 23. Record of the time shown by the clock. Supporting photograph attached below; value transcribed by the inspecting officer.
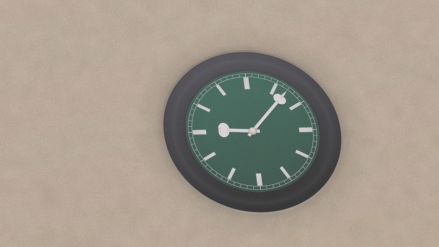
9:07
